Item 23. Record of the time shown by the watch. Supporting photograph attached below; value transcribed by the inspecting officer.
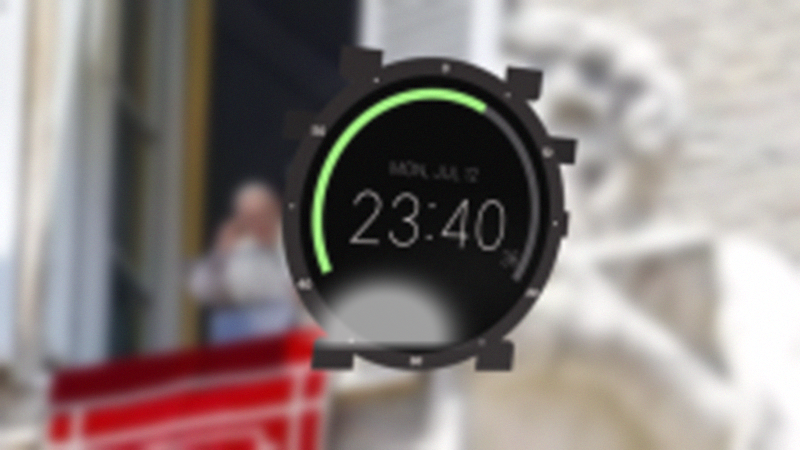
23:40
